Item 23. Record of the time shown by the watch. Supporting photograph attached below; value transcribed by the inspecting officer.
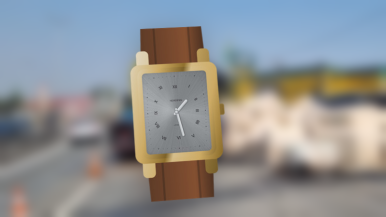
1:28
